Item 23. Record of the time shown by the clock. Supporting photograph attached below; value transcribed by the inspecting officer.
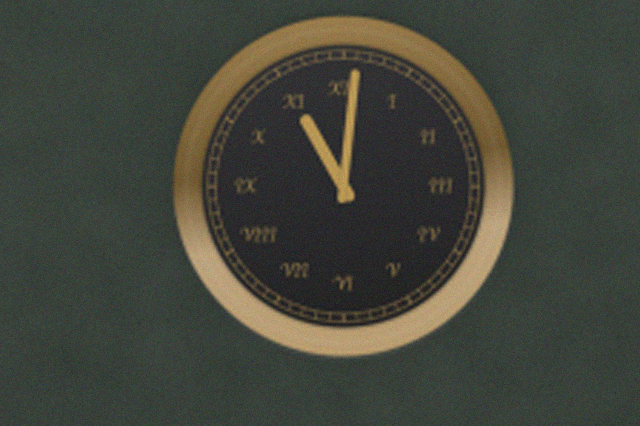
11:01
